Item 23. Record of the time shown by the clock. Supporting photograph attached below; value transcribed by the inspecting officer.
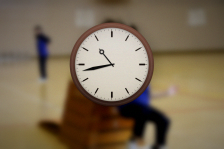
10:43
